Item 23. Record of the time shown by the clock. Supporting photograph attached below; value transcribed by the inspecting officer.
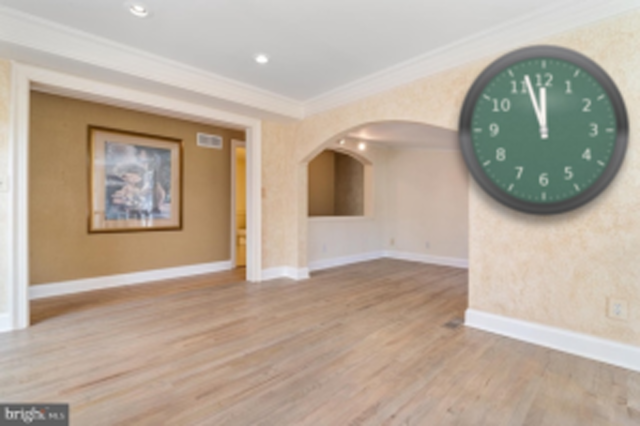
11:57
